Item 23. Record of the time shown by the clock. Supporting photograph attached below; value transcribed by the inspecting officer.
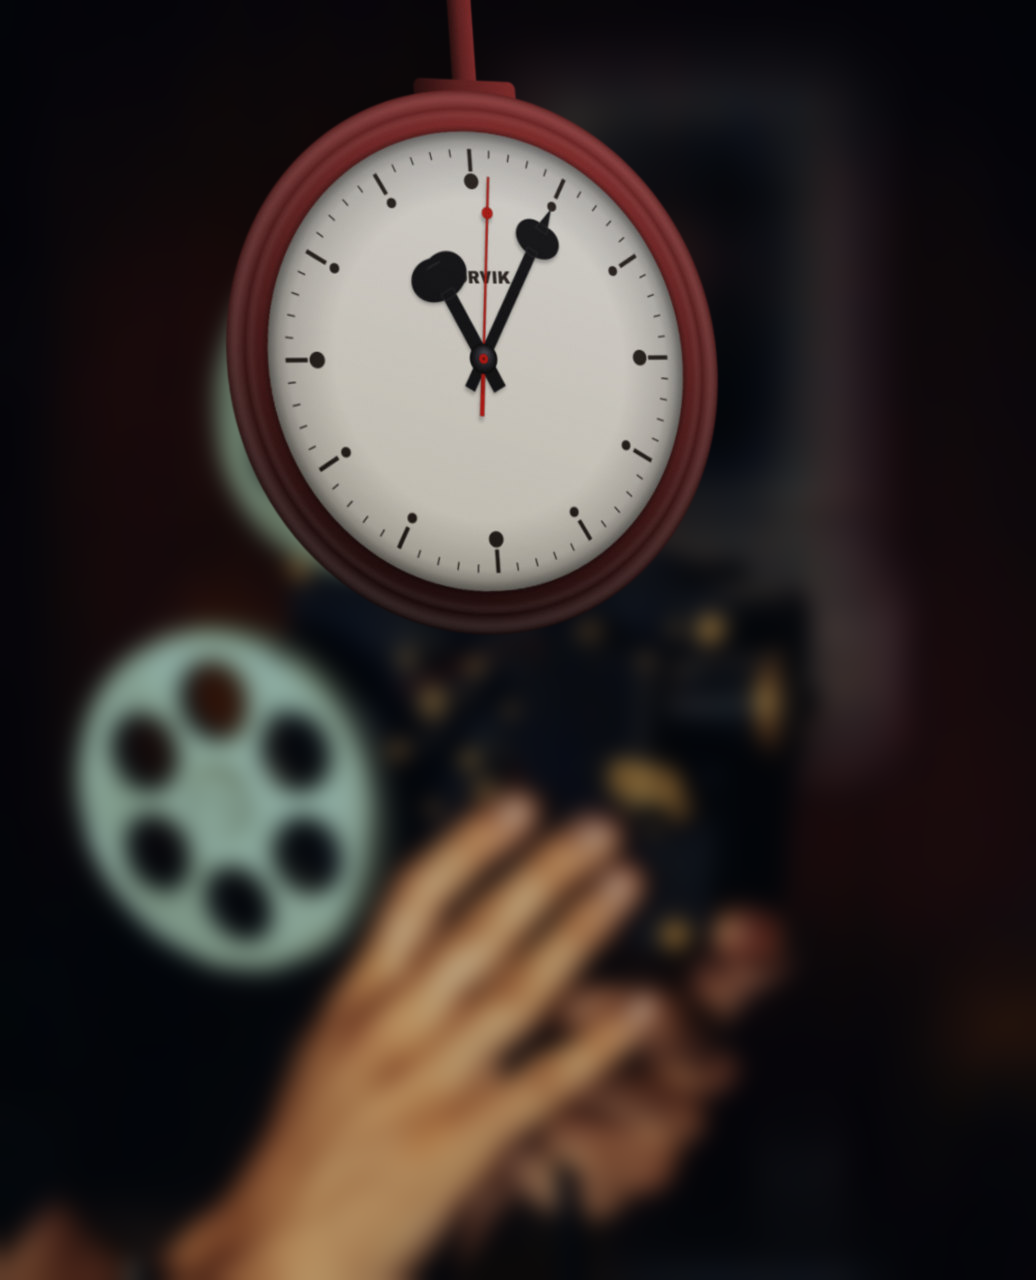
11:05:01
